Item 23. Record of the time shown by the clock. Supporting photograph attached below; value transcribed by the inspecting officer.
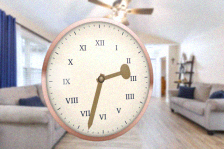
2:33
